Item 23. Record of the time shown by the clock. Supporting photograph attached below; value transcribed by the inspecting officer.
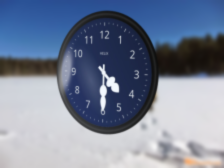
4:30
